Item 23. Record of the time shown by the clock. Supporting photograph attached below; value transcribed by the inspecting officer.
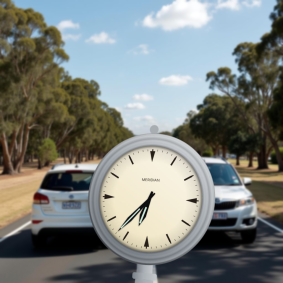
6:37
